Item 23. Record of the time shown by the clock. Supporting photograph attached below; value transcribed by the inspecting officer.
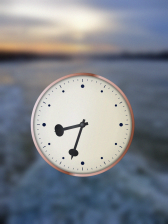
8:33
